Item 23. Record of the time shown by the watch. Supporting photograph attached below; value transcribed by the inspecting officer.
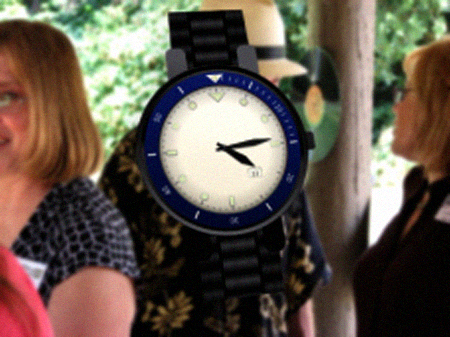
4:14
